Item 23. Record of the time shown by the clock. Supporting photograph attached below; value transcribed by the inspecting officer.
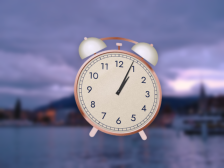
1:04
